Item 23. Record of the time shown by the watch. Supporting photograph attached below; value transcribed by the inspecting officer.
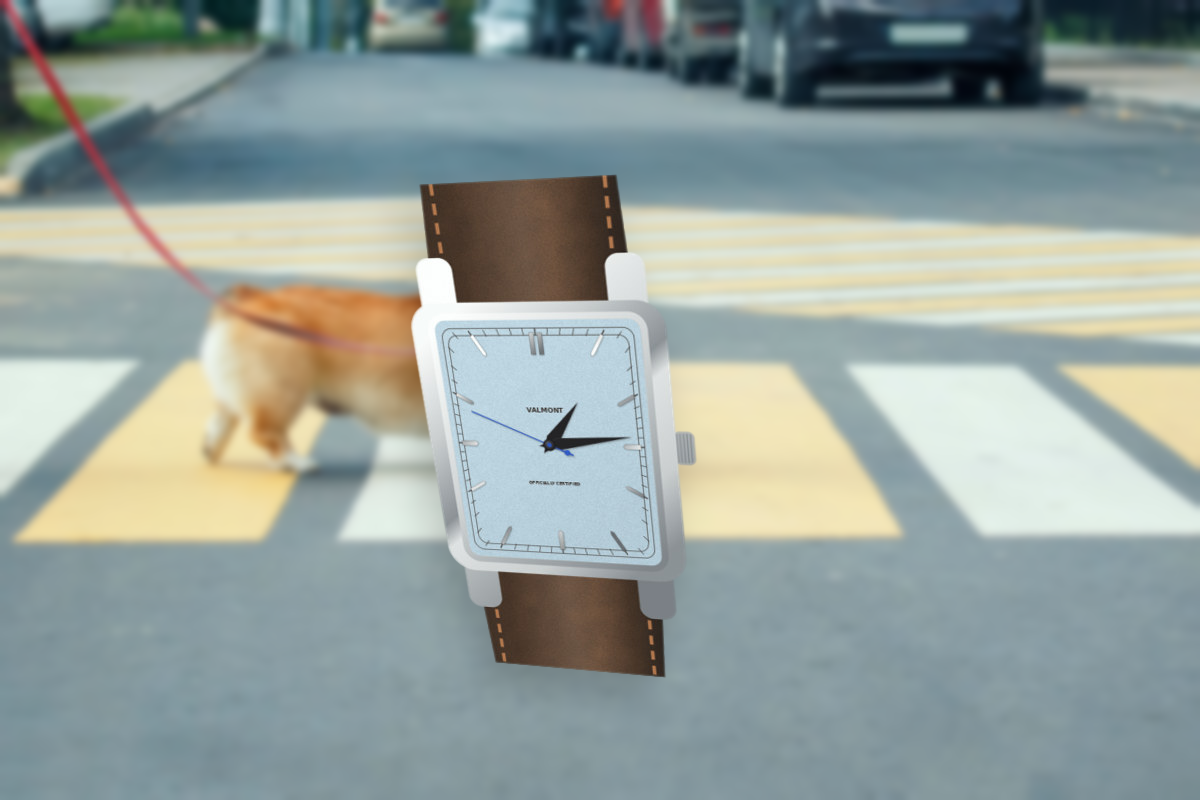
1:13:49
